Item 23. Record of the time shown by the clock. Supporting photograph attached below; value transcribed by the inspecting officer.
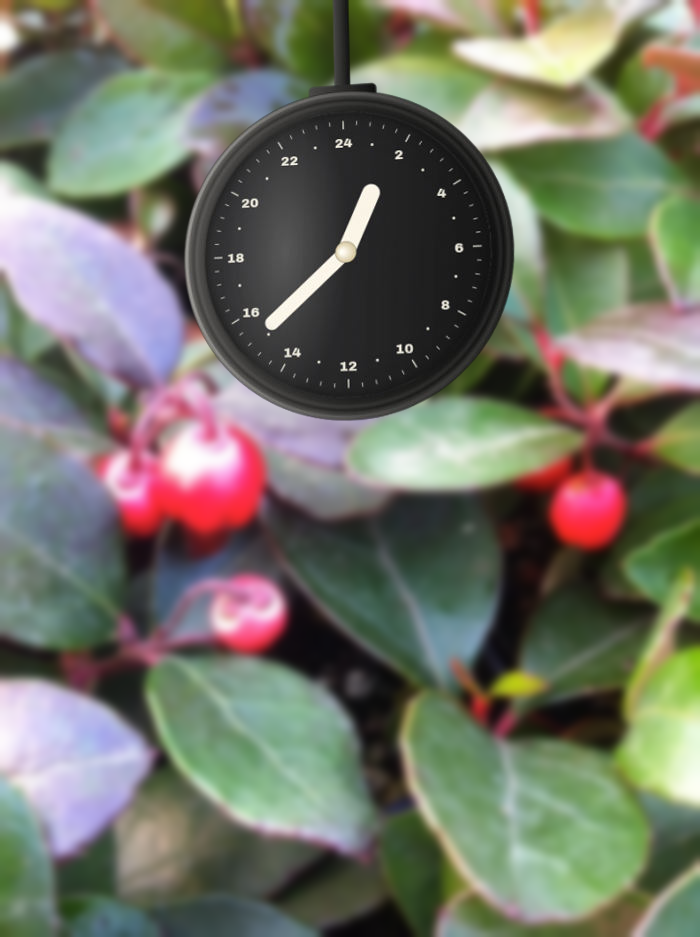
1:38
